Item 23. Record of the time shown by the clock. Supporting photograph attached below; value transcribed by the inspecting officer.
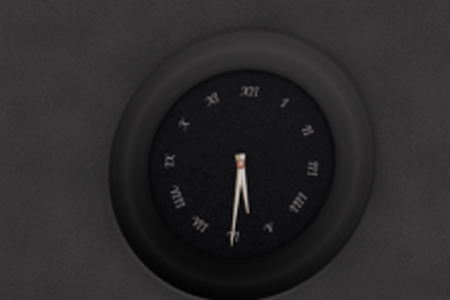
5:30
